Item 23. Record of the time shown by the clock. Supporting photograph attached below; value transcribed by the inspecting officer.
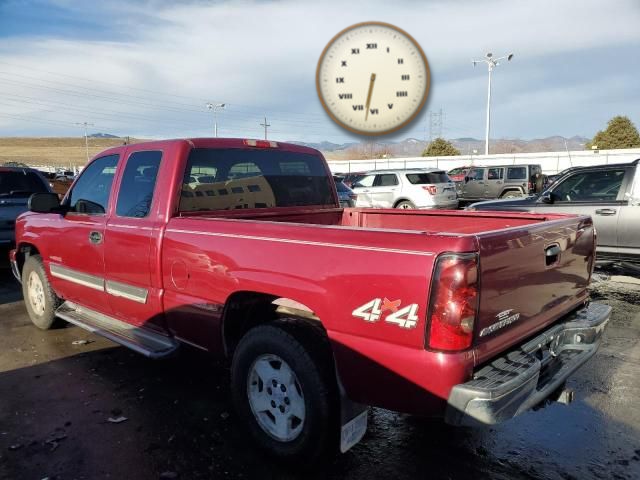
6:32
